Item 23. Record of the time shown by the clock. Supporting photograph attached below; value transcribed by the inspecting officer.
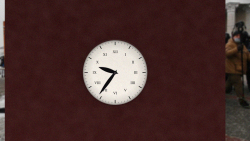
9:36
